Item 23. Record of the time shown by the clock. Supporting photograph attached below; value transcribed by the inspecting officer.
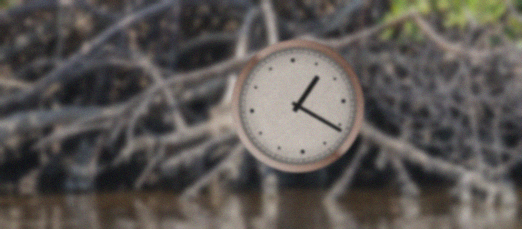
1:21
